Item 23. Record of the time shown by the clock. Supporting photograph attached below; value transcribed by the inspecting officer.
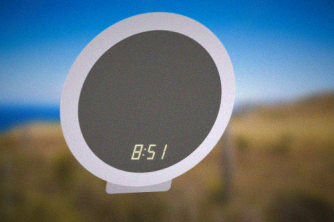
8:51
